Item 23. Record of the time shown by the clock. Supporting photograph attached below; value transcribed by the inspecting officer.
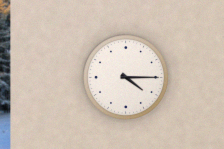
4:15
